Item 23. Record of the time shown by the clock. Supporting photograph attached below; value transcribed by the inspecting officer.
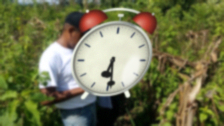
6:29
